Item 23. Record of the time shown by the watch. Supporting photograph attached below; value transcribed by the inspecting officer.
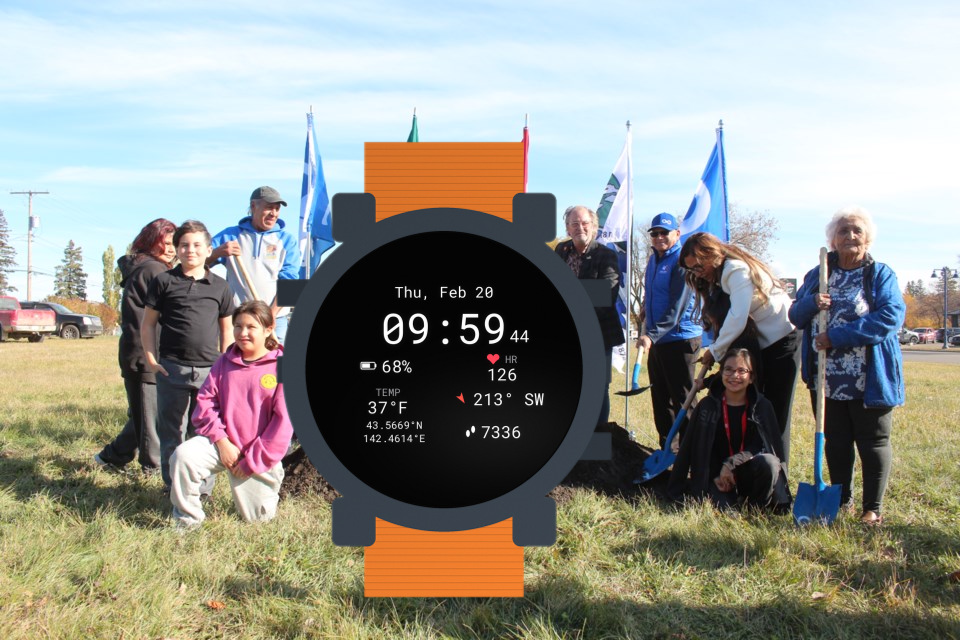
9:59:44
